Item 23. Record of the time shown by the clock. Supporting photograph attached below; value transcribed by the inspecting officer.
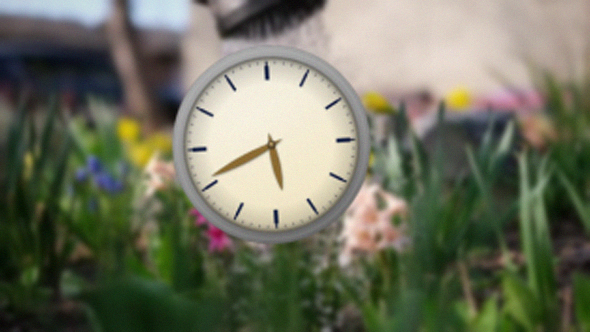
5:41
